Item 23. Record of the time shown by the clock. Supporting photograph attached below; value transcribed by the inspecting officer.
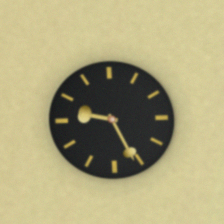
9:26
